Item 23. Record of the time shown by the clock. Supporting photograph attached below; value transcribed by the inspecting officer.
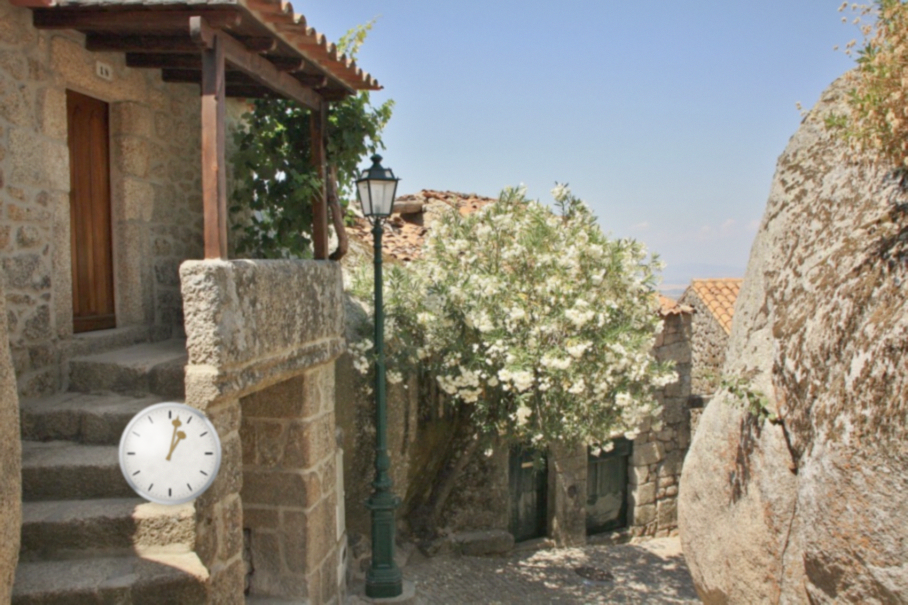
1:02
